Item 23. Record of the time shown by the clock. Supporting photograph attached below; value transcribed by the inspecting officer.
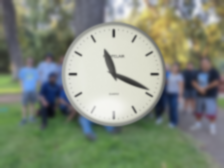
11:19
